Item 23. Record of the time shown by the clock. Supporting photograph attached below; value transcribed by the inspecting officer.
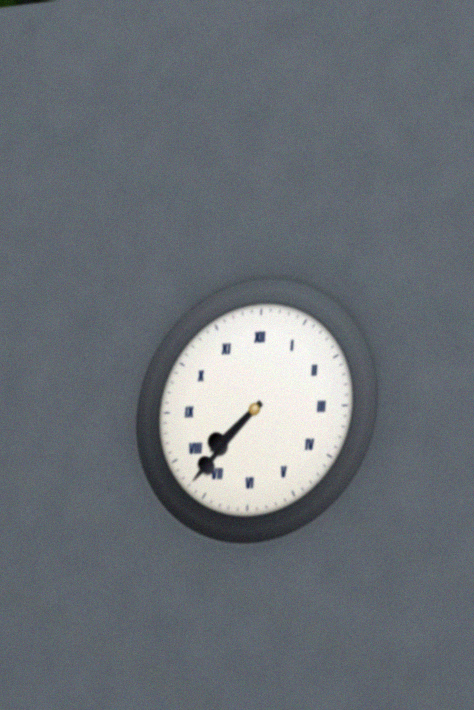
7:37
